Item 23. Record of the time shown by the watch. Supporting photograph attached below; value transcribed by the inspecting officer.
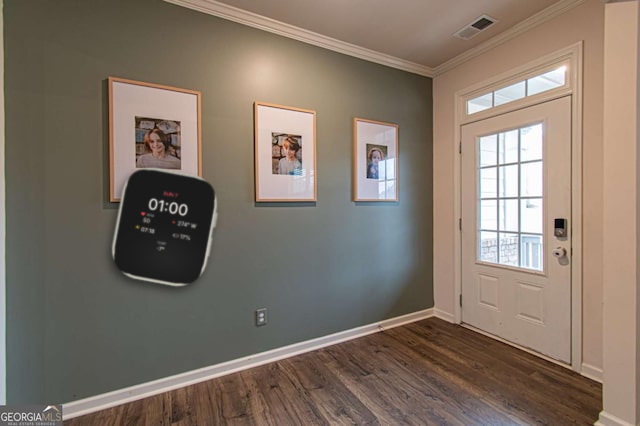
1:00
